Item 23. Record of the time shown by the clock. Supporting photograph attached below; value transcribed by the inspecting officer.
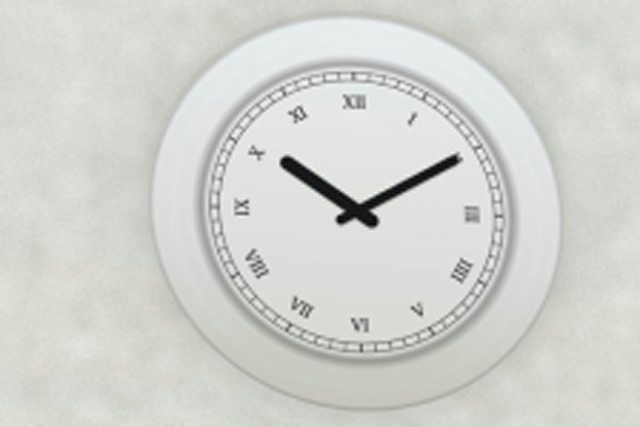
10:10
